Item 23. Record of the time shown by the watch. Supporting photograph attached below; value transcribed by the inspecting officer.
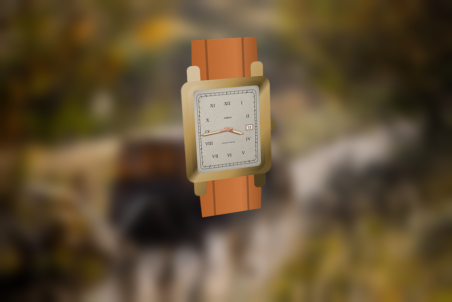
3:44
